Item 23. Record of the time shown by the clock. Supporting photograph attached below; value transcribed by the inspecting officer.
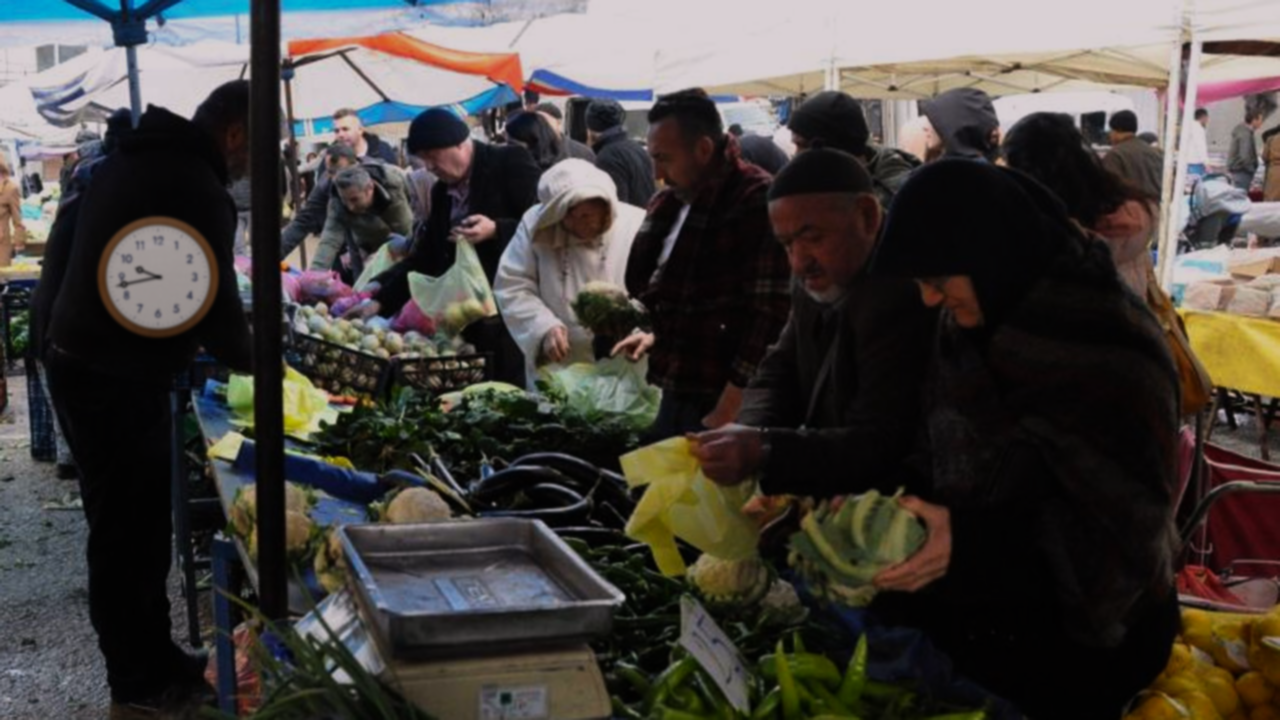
9:43
